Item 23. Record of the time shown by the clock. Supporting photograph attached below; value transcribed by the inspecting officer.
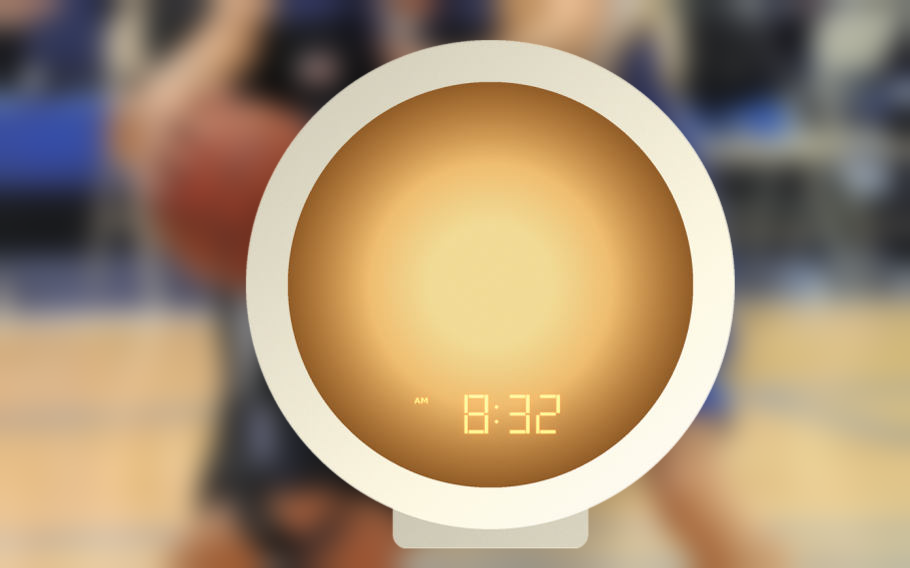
8:32
